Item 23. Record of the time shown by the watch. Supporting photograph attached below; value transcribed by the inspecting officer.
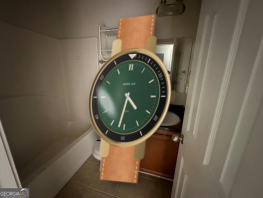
4:32
